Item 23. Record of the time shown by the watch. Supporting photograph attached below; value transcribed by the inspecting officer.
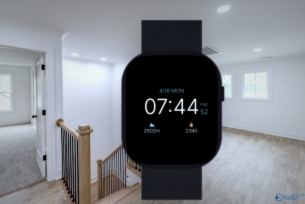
7:44
